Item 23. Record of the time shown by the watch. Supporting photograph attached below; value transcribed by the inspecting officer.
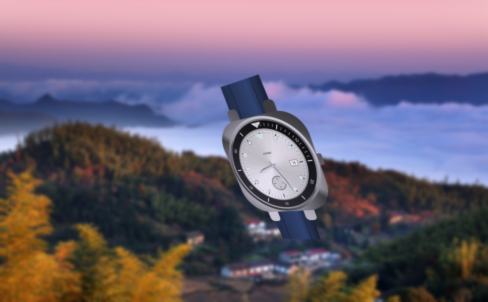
8:26
